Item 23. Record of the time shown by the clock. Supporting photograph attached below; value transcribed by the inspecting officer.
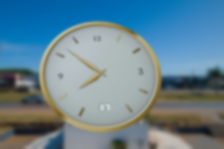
7:52
